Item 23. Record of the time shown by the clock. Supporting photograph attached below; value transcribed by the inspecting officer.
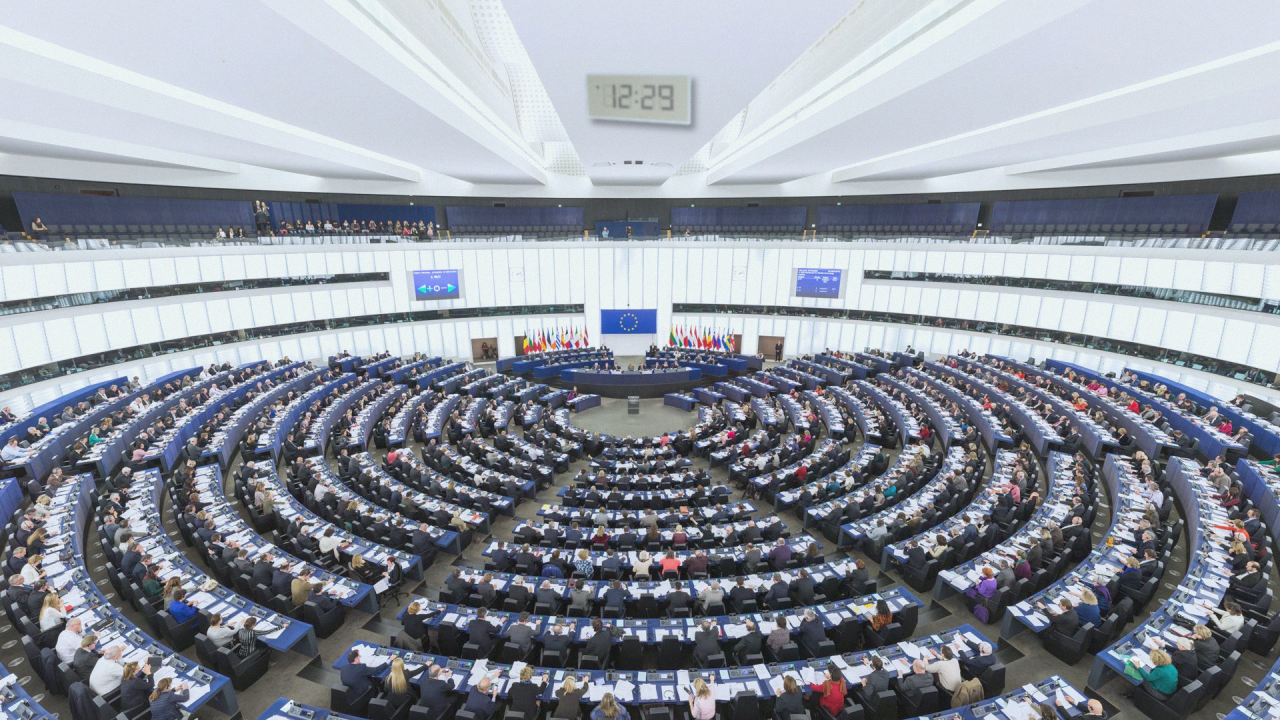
12:29
